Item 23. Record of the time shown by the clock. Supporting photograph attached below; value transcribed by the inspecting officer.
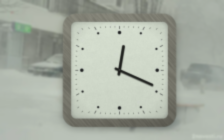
12:19
